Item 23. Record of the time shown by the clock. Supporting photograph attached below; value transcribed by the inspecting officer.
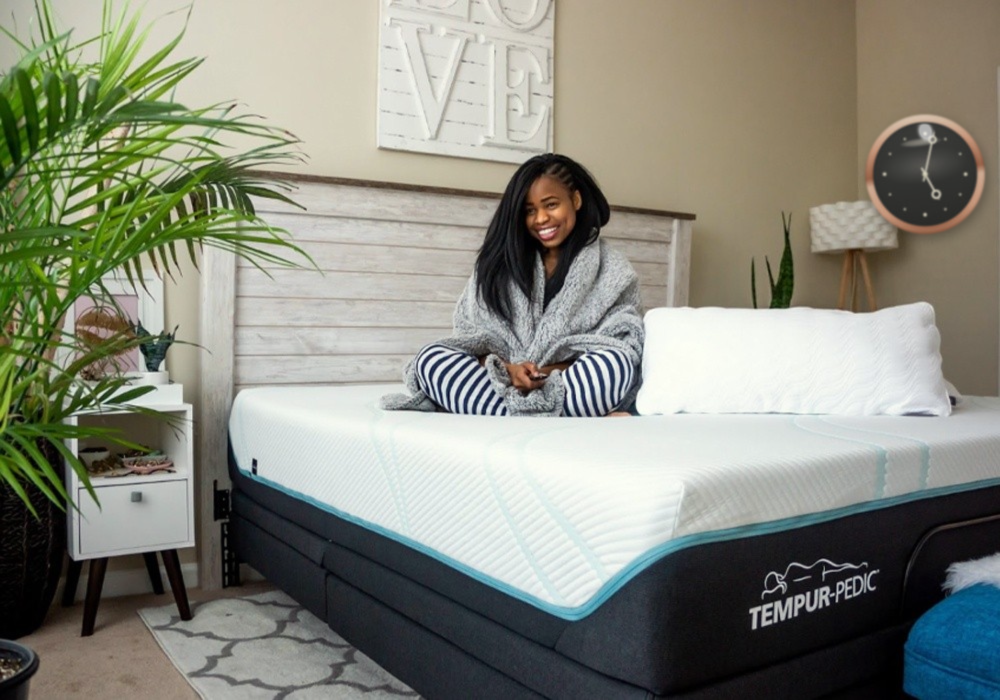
5:02
